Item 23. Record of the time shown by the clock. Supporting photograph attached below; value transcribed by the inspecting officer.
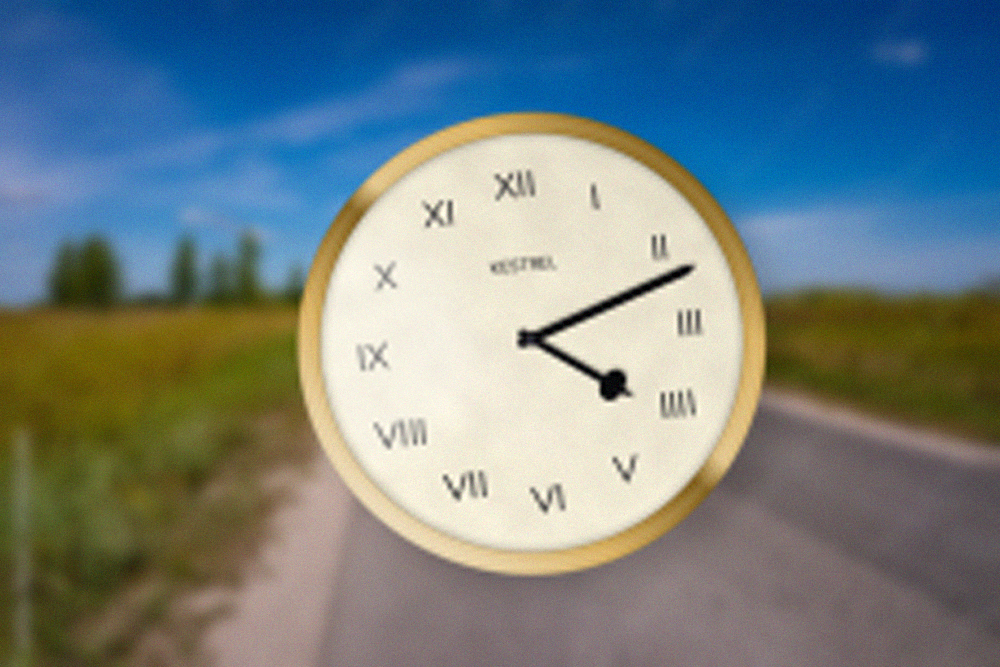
4:12
